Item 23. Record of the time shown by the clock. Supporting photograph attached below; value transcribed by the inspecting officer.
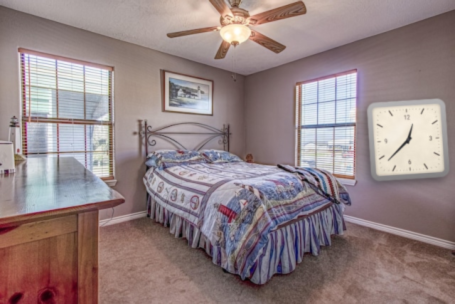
12:38
